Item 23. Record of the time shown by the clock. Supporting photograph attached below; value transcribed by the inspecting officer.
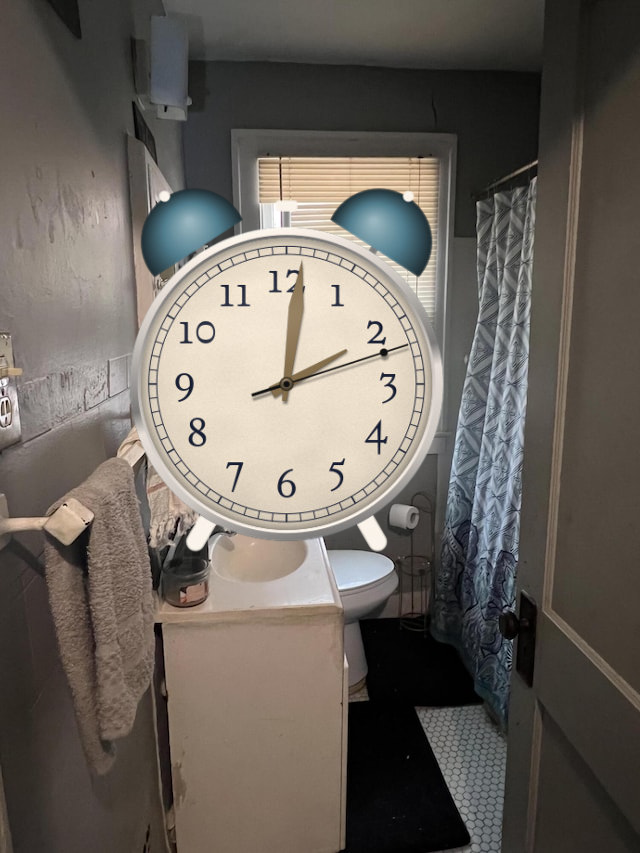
2:01:12
